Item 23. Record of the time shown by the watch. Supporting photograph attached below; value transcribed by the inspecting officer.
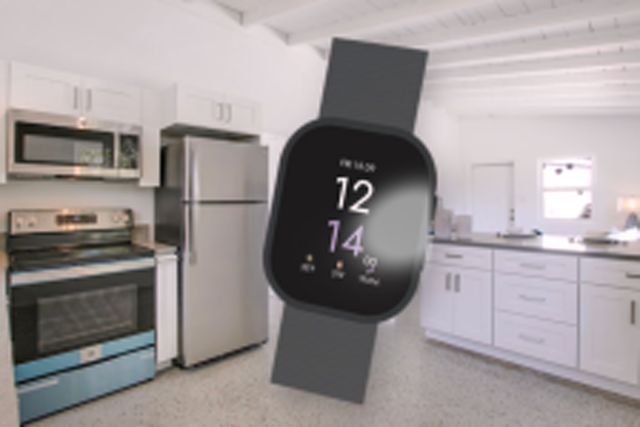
12:14
